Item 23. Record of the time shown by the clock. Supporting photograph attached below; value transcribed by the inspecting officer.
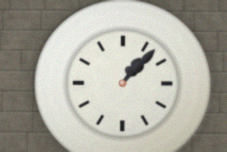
1:07
